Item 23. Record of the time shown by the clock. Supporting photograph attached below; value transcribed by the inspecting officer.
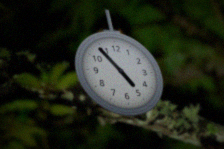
4:54
